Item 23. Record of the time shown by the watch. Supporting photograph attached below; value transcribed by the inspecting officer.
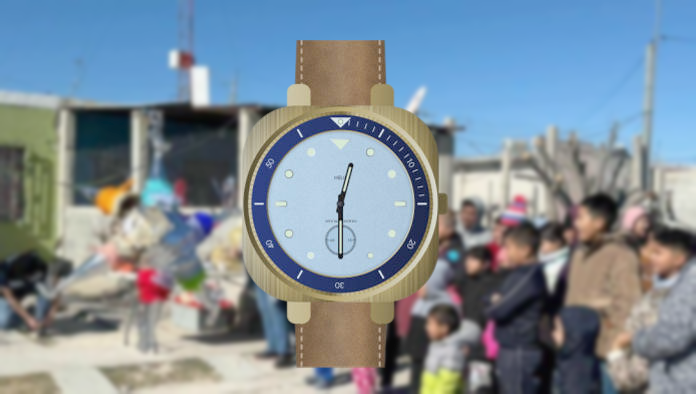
12:30
